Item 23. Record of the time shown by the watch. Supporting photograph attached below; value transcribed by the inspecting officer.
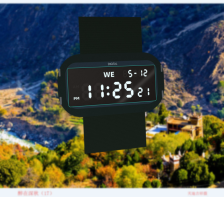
11:25:21
